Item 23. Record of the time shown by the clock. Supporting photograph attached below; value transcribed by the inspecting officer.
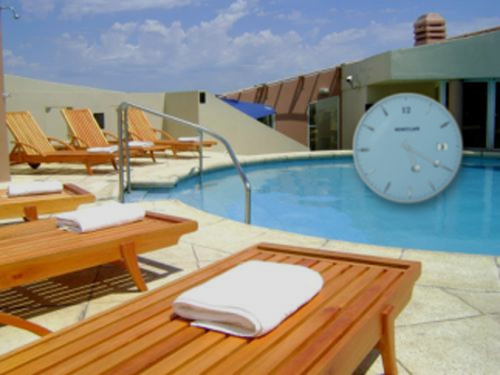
5:20
